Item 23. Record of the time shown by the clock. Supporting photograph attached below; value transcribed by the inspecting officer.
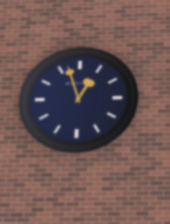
12:57
